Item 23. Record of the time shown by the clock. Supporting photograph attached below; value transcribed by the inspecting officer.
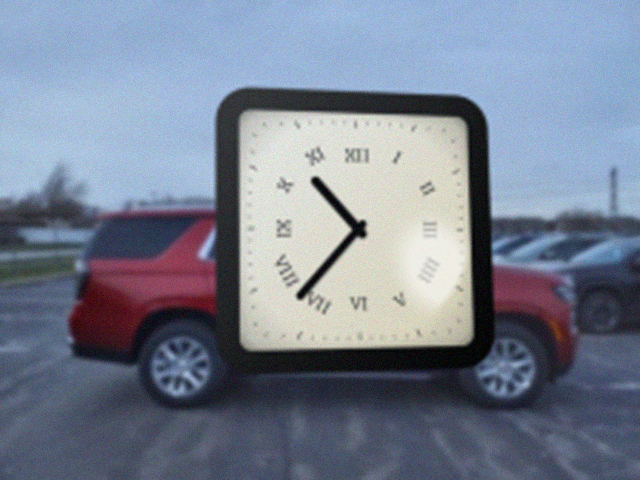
10:37
